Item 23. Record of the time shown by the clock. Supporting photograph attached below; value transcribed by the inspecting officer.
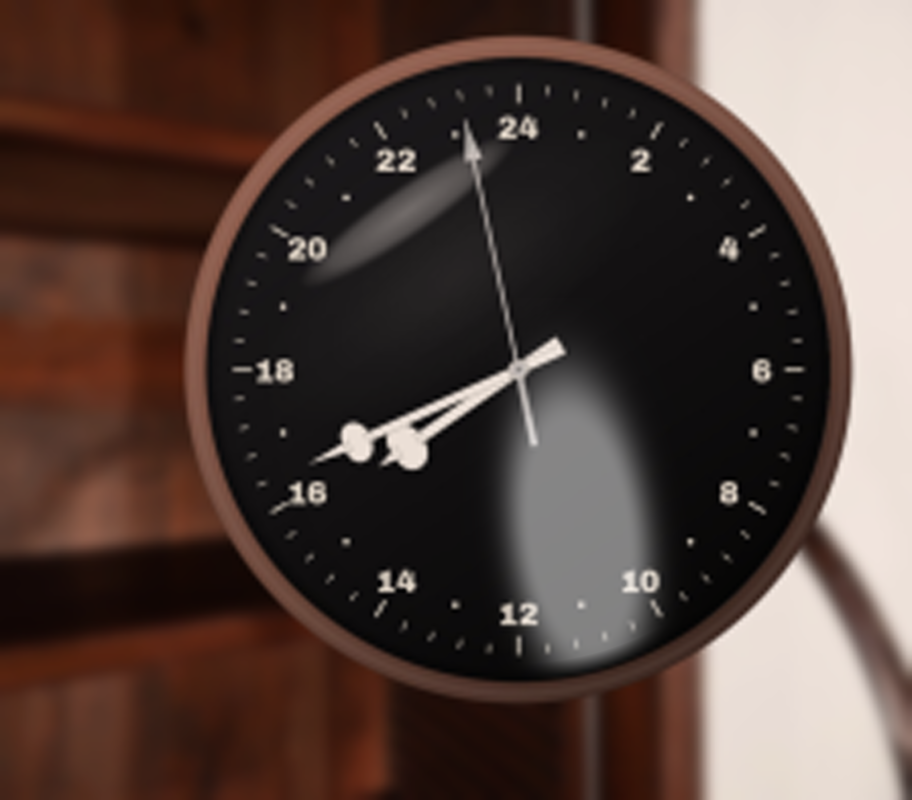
15:40:58
